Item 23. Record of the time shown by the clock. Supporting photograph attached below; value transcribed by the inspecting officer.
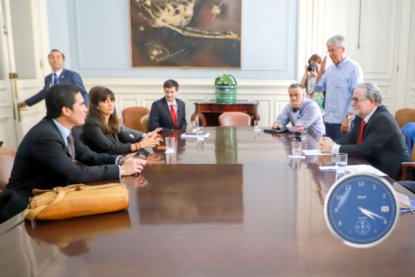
4:19
